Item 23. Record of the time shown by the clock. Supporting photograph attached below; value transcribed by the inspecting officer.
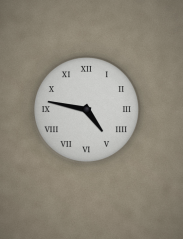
4:47
